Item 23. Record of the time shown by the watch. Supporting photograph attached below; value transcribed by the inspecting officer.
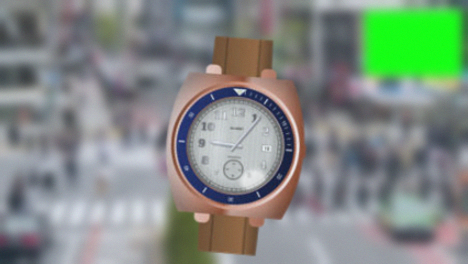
9:06
